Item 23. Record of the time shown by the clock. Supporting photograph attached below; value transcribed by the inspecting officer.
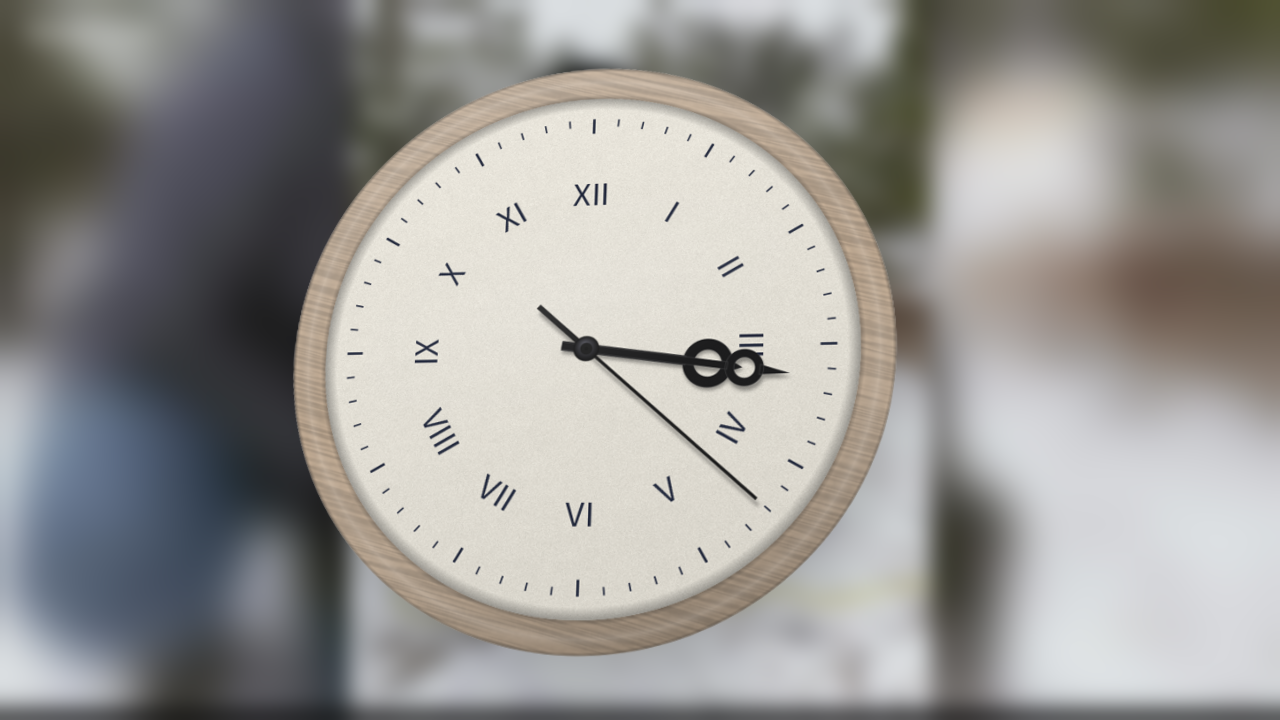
3:16:22
